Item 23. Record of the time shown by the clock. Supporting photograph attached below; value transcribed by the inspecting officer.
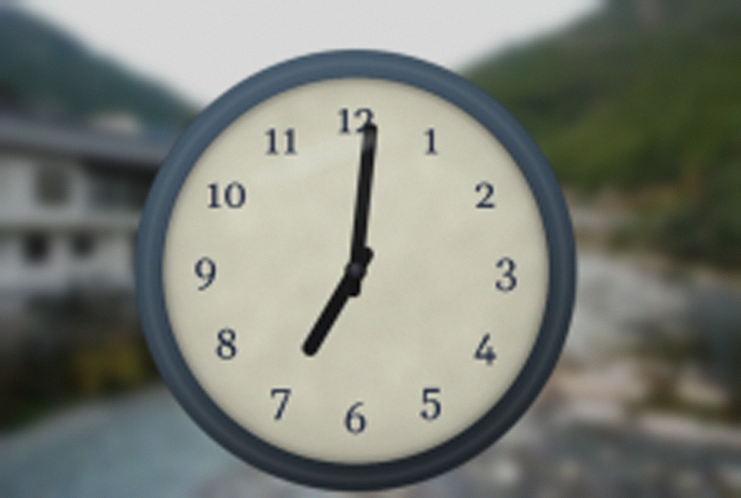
7:01
